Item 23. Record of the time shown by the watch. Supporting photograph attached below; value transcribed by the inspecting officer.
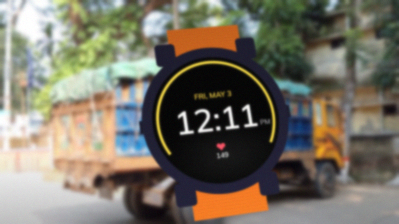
12:11
